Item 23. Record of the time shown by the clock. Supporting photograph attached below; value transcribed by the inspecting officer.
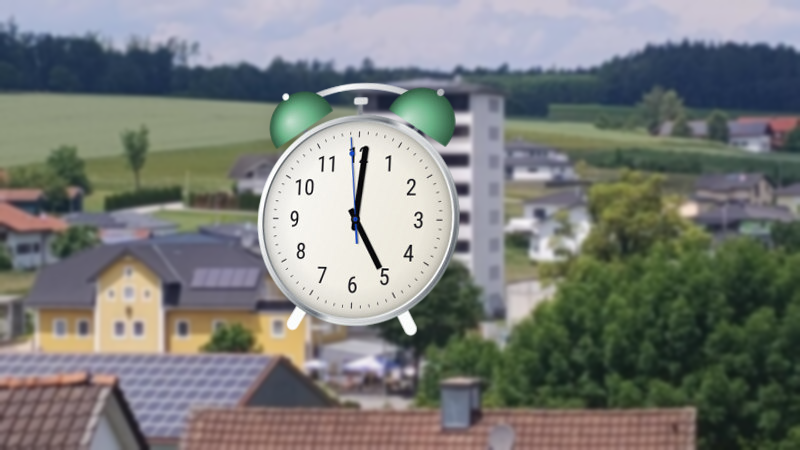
5:00:59
